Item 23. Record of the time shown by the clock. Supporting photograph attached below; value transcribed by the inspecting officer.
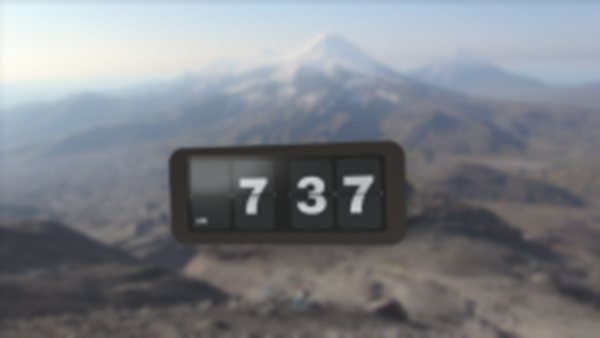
7:37
